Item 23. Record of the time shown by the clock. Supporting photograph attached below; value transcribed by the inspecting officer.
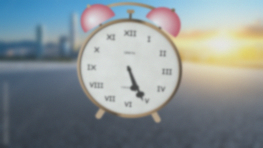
5:26
